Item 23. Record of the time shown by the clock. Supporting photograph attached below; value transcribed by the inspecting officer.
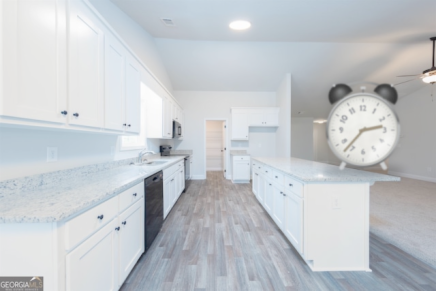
2:37
